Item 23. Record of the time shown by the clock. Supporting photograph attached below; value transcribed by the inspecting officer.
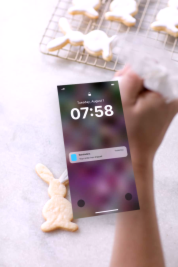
7:58
